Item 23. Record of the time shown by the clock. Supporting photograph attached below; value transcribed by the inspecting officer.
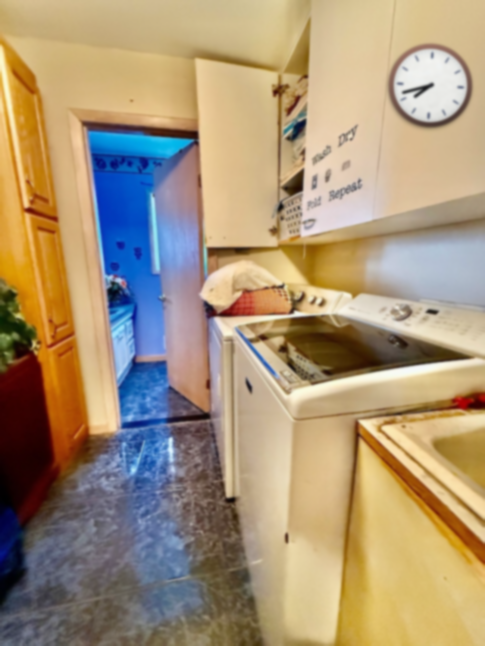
7:42
